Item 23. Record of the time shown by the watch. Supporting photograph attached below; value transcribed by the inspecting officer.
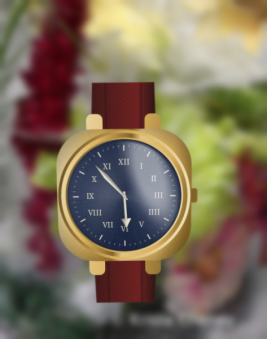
5:53
